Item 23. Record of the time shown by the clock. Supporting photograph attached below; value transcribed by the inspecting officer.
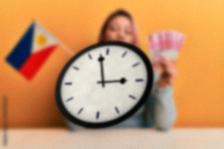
2:58
